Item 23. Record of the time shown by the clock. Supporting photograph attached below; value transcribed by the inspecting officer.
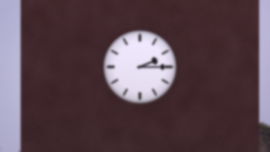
2:15
